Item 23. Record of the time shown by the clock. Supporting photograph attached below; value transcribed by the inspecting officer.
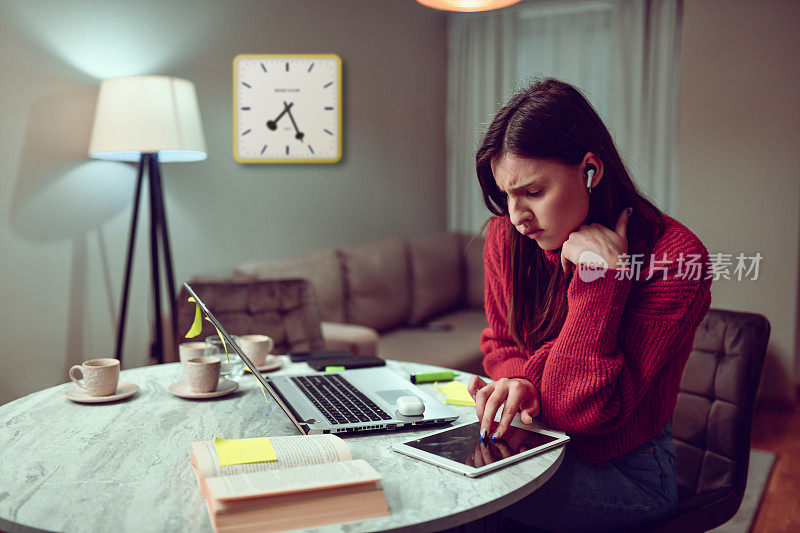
7:26
